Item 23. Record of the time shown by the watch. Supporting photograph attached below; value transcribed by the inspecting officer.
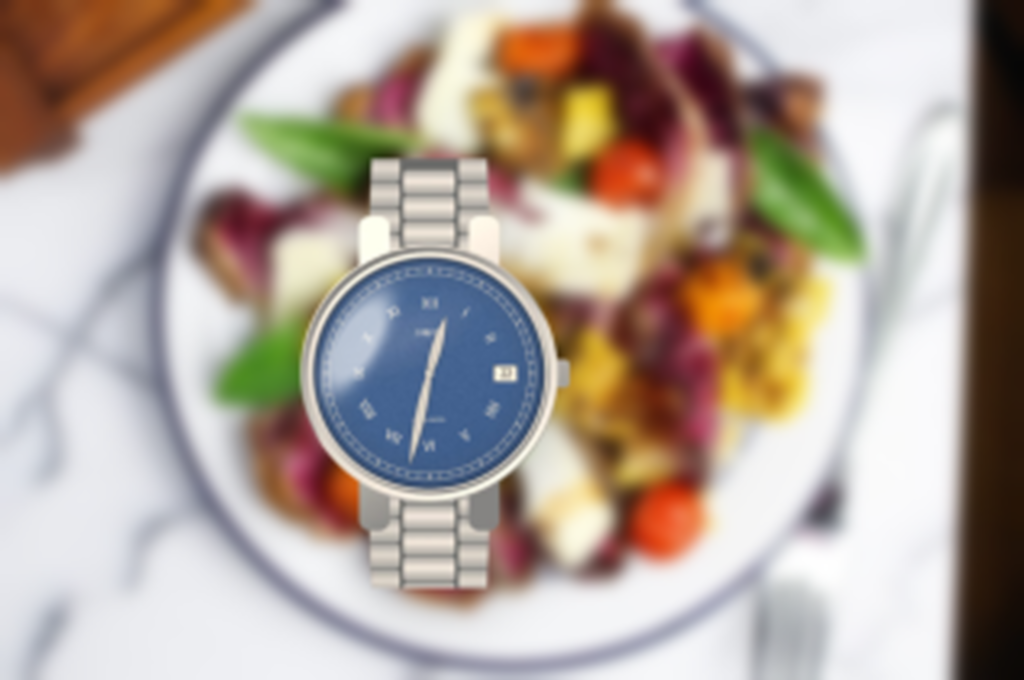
12:32
